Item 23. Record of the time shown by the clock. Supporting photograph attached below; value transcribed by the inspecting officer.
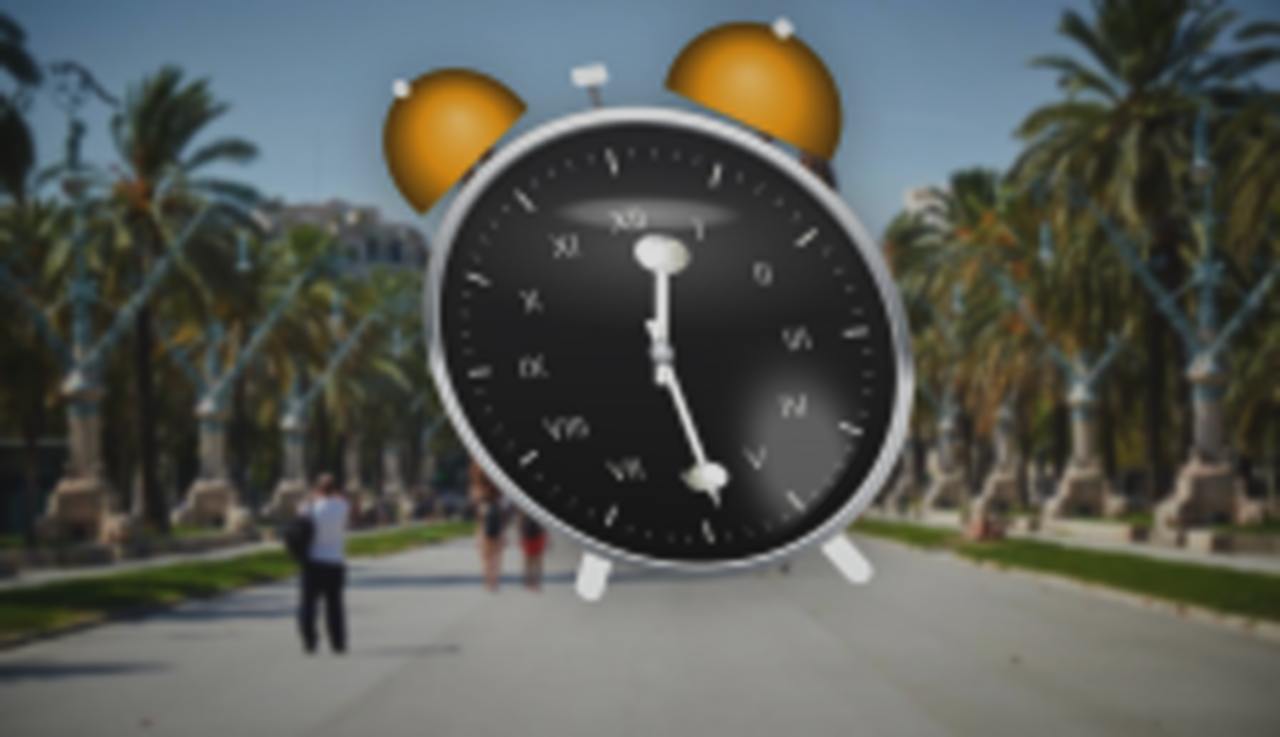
12:29
